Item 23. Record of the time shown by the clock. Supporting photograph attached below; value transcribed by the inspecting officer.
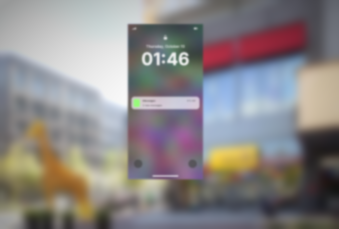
1:46
